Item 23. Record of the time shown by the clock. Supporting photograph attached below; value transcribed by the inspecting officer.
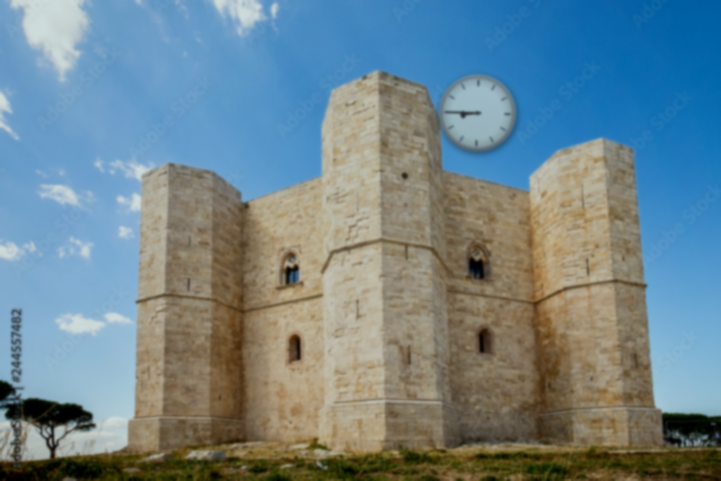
8:45
